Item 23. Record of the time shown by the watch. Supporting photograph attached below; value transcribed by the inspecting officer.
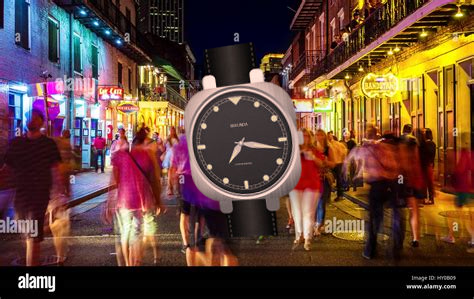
7:17
